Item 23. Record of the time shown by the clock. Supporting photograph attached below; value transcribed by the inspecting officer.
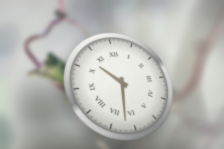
10:32
